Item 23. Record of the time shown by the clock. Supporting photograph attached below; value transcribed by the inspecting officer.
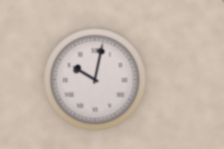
10:02
